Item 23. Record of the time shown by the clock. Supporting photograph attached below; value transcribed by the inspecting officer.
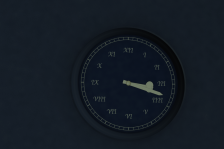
3:18
